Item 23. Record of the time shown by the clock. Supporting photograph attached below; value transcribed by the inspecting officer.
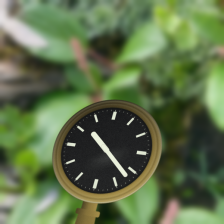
10:22
